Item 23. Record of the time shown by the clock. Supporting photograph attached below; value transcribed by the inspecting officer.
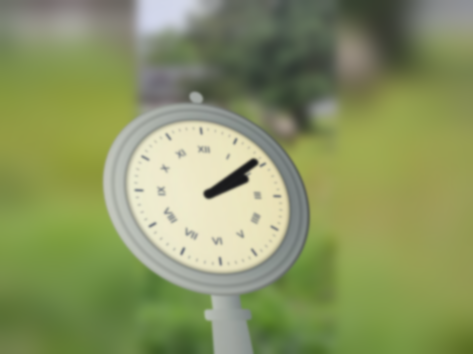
2:09
